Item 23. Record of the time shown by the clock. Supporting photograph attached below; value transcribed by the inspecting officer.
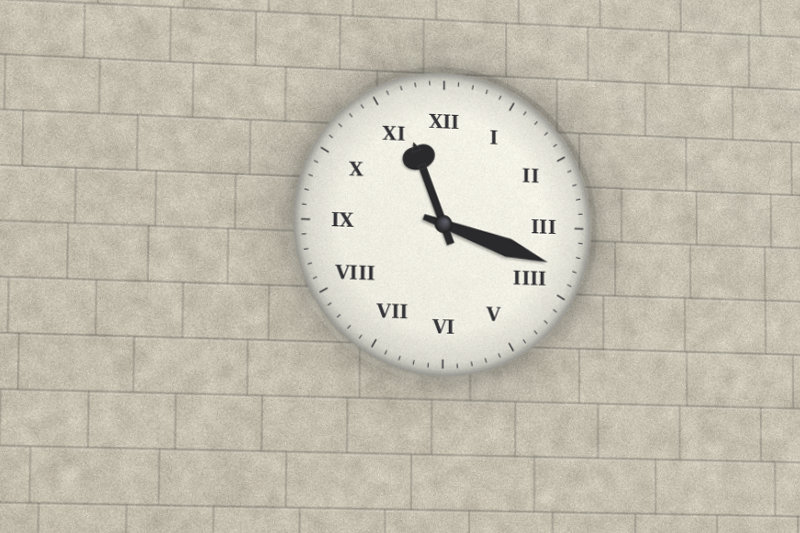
11:18
